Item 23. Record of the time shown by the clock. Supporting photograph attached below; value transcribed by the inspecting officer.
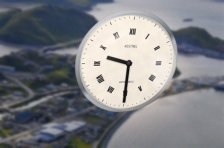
9:30
